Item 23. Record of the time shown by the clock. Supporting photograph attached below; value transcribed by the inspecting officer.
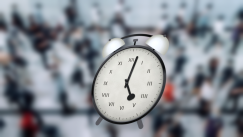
5:02
